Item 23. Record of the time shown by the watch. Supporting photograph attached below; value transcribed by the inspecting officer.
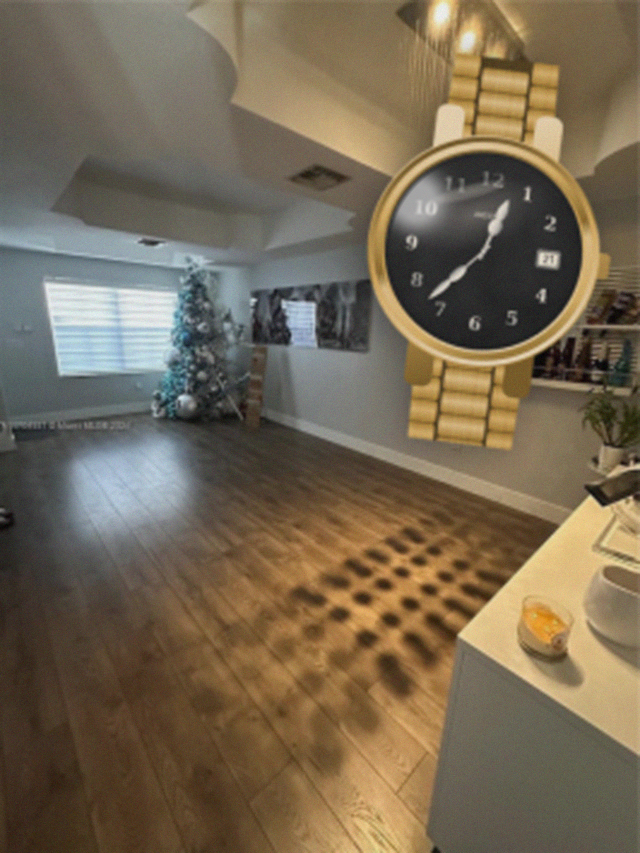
12:37
